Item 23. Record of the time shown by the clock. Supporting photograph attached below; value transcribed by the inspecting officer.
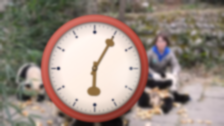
6:05
